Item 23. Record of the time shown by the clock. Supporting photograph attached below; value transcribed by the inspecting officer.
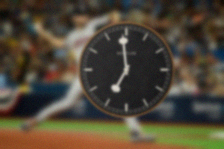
6:59
